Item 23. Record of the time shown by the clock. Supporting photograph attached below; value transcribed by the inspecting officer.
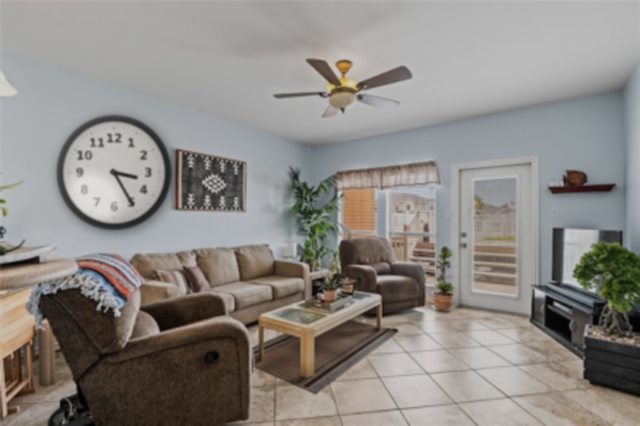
3:25
